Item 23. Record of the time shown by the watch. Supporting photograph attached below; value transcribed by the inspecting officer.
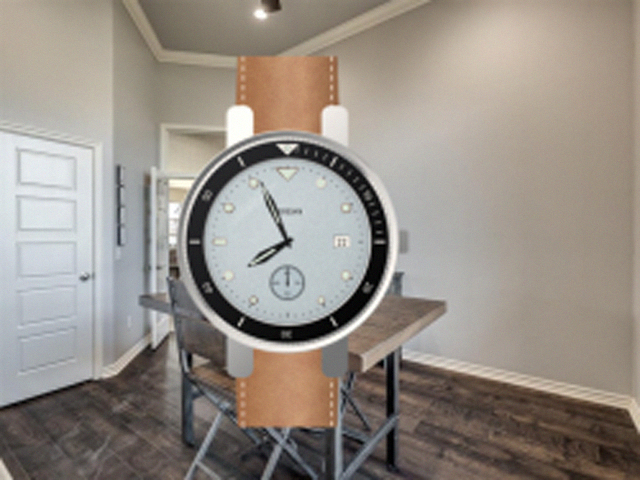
7:56
